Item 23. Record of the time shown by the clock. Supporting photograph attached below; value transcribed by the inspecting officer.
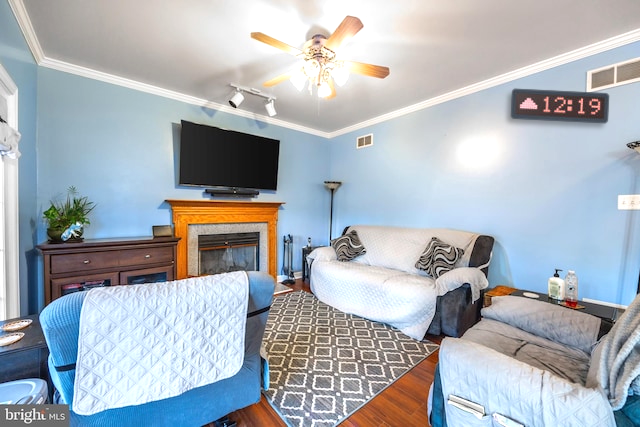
12:19
